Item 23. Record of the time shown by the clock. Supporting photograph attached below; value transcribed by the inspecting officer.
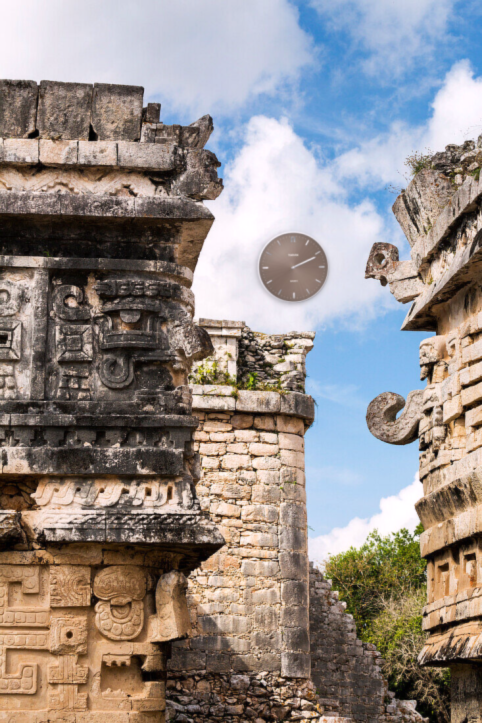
2:11
